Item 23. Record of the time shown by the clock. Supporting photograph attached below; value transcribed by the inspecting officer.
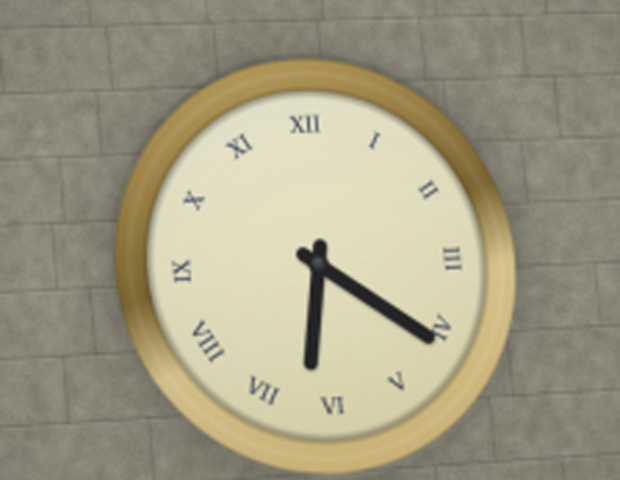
6:21
